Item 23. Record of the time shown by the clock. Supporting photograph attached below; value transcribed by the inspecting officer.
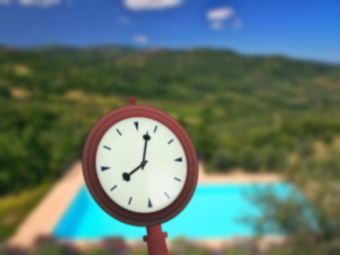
8:03
